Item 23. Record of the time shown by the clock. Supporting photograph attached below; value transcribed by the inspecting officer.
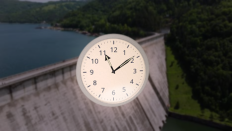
11:09
